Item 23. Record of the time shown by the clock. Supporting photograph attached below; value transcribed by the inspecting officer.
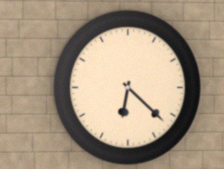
6:22
